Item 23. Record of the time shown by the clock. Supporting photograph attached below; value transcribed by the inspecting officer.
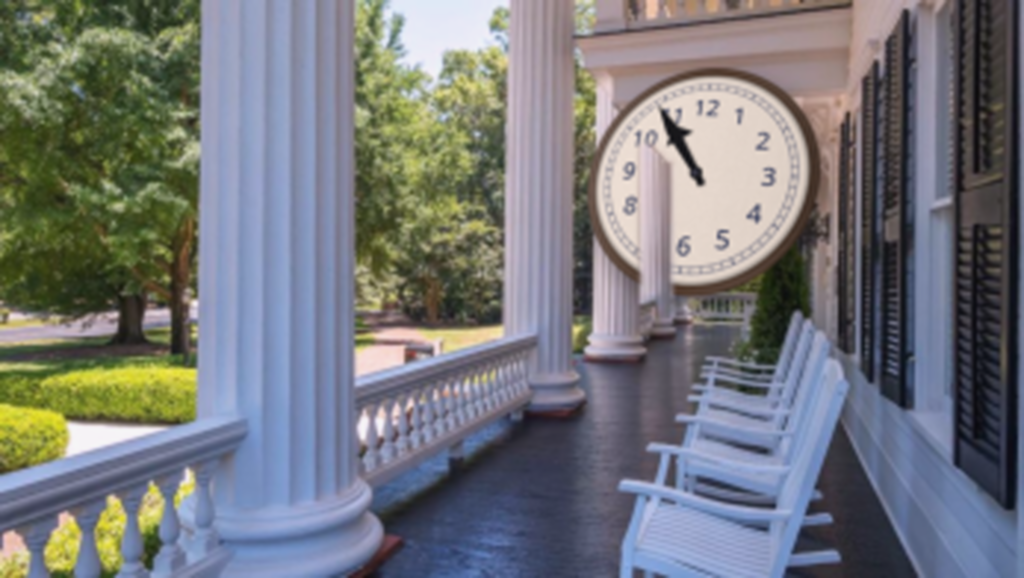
10:54
